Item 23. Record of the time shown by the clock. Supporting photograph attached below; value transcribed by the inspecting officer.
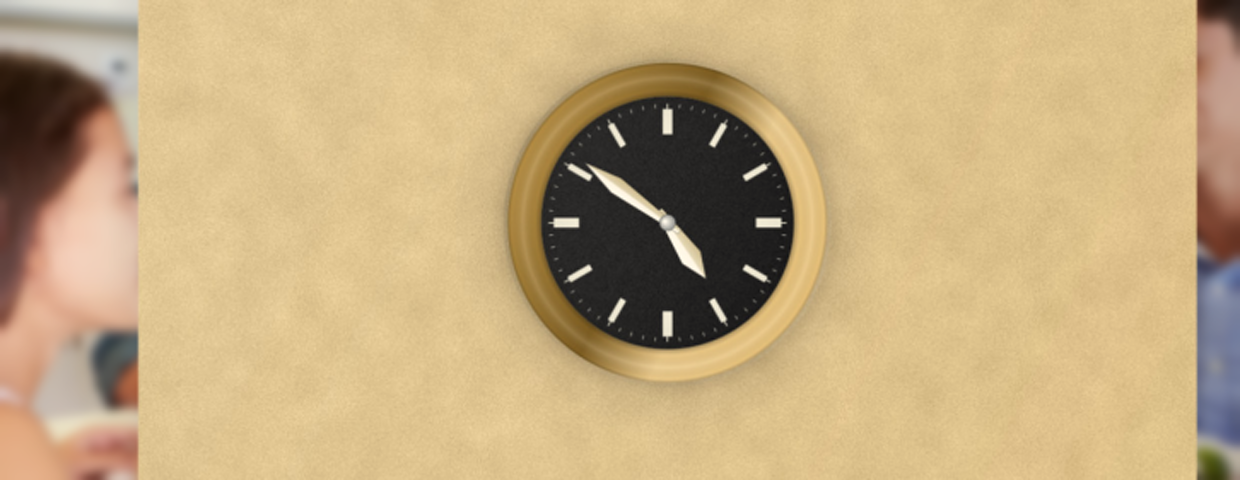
4:51
